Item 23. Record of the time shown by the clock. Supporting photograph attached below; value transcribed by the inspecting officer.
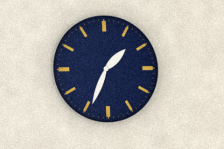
1:34
